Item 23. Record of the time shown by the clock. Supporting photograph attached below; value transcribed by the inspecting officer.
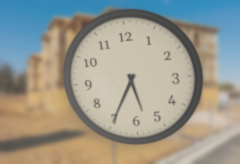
5:35
